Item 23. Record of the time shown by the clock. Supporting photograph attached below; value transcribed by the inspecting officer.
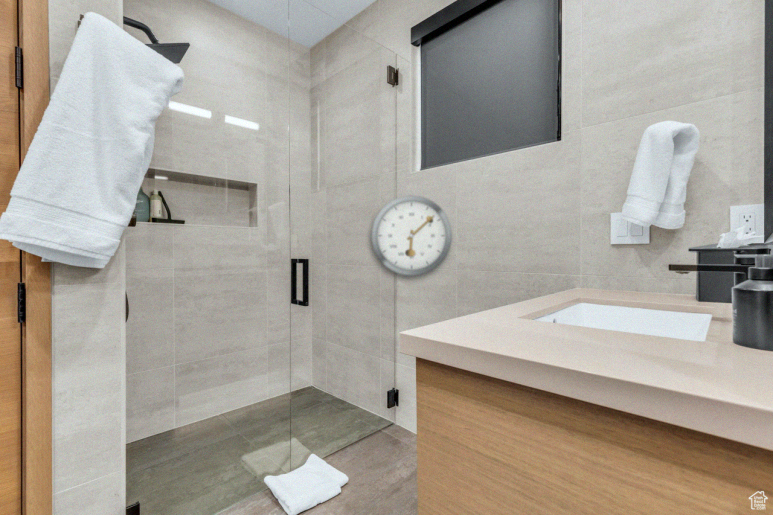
6:08
